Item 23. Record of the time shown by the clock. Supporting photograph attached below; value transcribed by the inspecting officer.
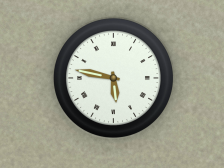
5:47
